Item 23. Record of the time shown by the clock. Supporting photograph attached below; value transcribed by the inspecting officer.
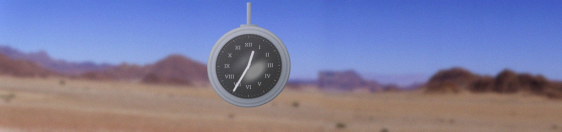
12:35
